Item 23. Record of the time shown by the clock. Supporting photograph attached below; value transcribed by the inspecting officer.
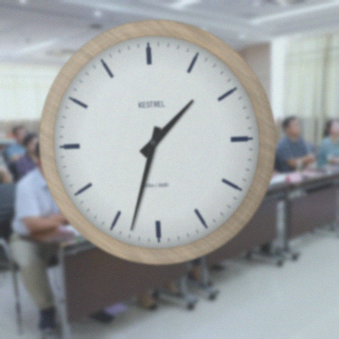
1:33
